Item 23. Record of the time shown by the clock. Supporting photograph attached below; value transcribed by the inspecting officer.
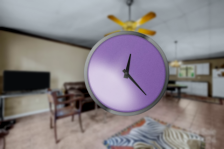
12:23
